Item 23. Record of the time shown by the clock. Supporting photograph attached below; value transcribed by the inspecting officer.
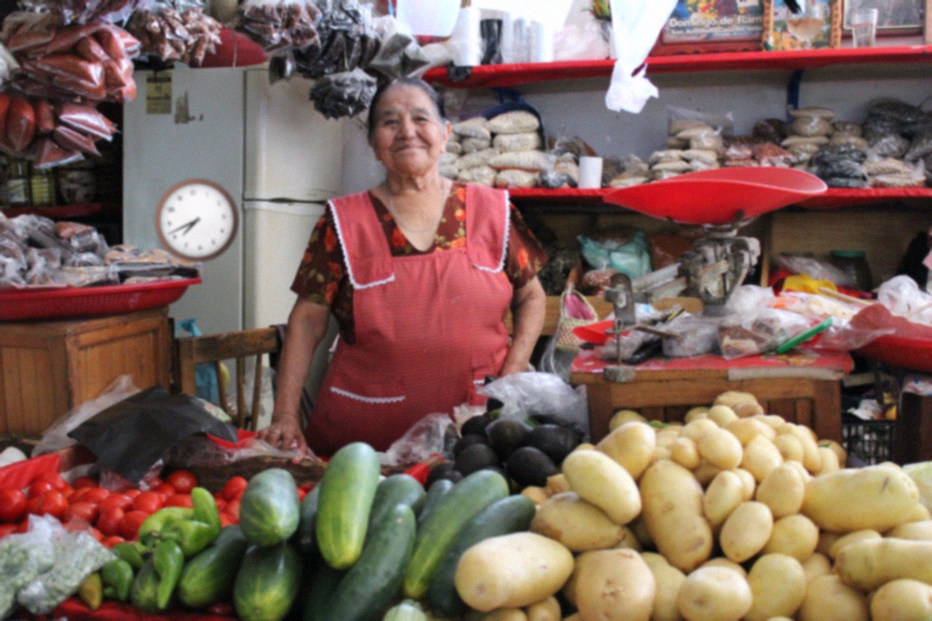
7:42
